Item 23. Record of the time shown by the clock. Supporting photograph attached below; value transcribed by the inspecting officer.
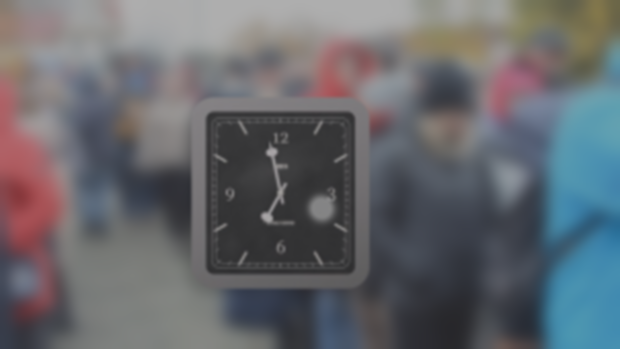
6:58
